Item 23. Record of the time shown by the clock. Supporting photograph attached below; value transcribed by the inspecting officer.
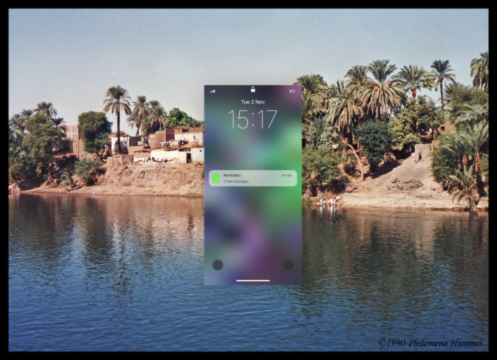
15:17
